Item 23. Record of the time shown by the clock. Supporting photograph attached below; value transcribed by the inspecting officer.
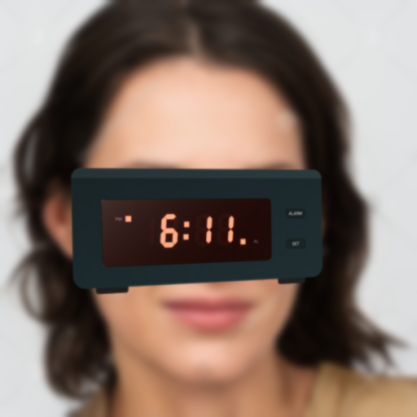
6:11
